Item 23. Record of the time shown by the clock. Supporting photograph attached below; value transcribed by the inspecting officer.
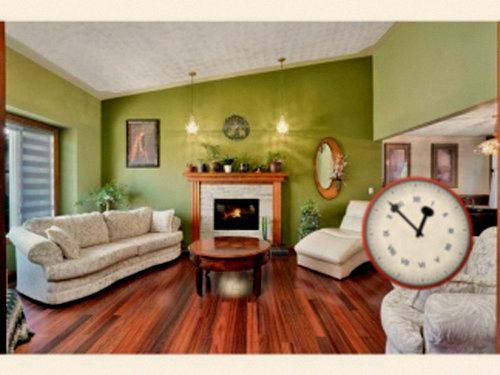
12:53
